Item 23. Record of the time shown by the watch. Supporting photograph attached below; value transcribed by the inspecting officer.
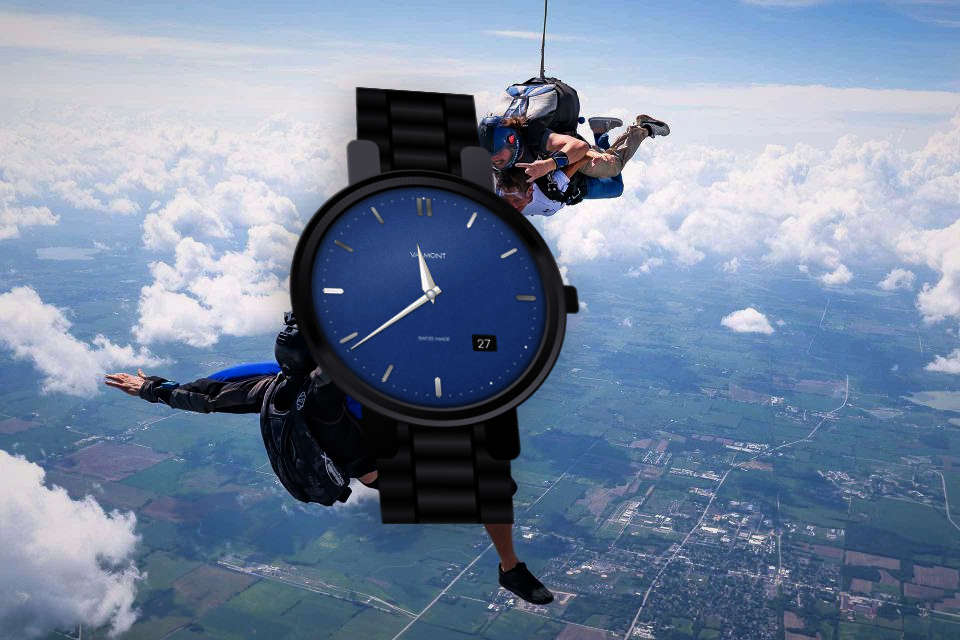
11:39
